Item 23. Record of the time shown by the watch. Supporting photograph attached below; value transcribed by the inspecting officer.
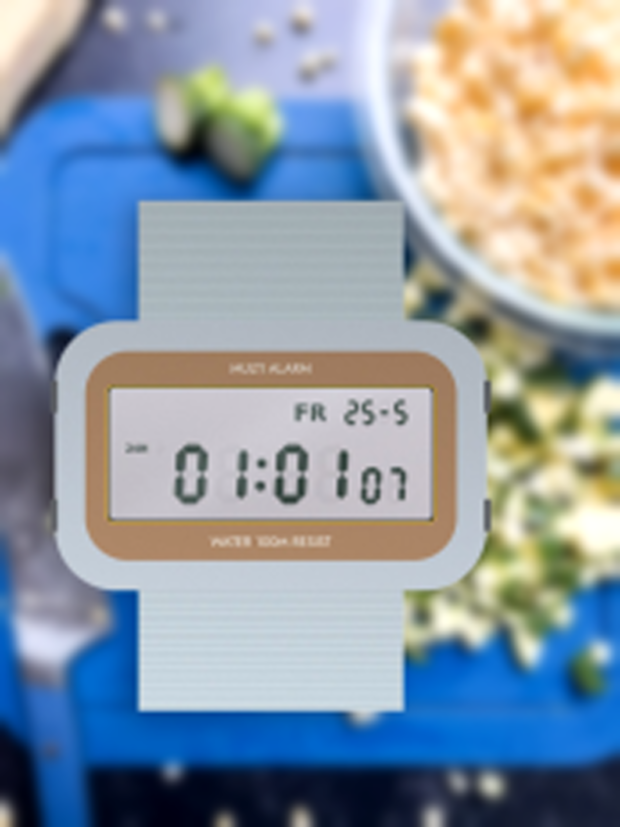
1:01:07
